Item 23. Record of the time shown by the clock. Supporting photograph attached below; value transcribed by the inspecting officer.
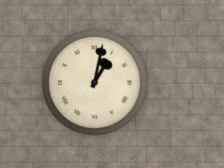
1:02
